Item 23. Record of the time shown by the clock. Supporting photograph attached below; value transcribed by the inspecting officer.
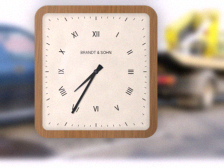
7:35
